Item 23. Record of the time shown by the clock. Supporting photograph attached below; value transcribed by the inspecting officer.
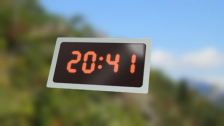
20:41
